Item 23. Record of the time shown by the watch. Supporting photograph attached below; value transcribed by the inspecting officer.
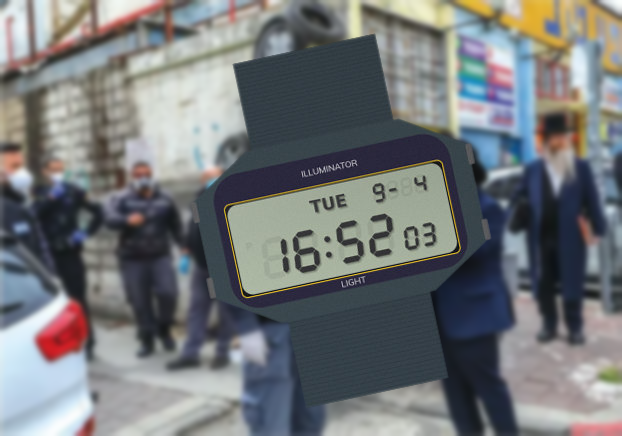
16:52:03
